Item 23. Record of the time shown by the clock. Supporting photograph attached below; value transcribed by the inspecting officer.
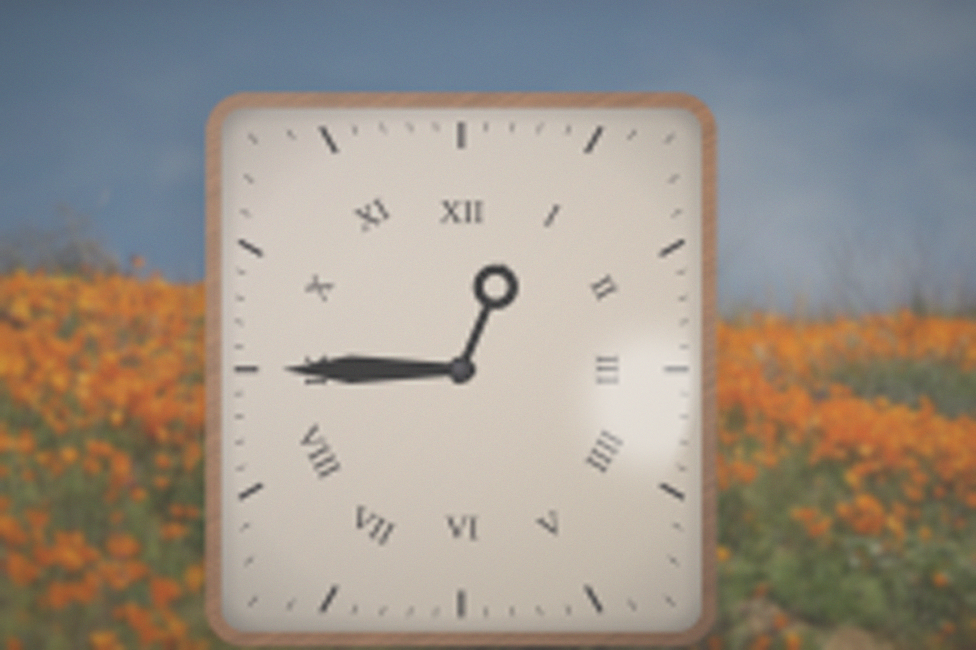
12:45
